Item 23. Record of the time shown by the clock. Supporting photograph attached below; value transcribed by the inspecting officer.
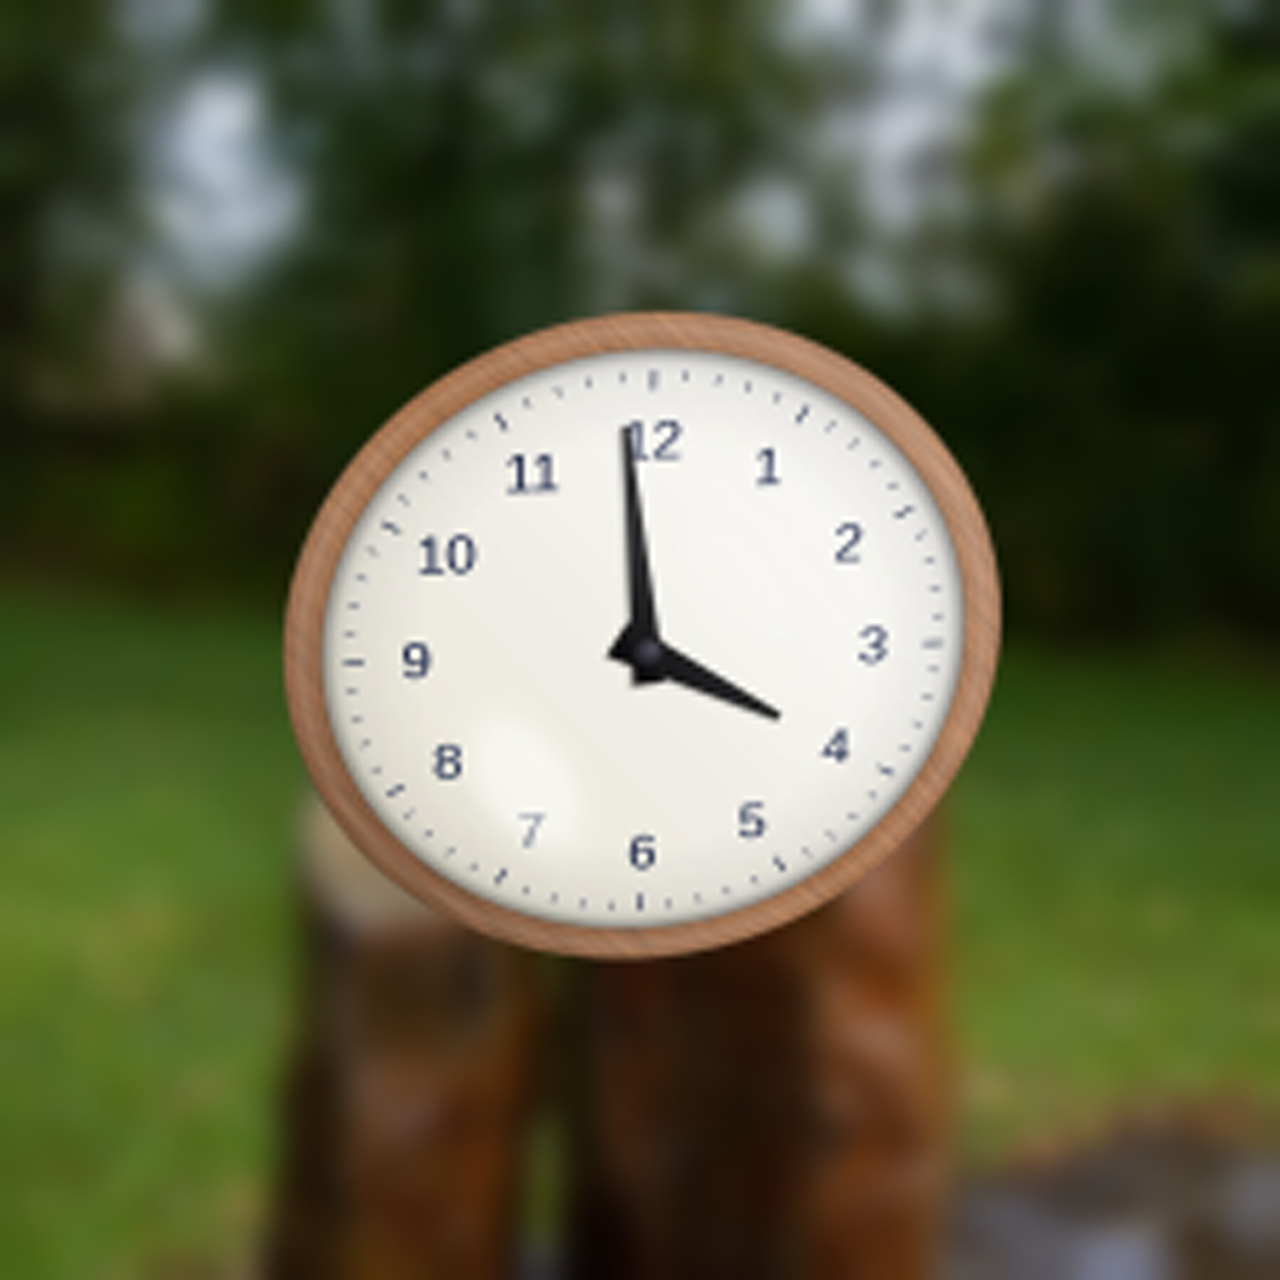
3:59
